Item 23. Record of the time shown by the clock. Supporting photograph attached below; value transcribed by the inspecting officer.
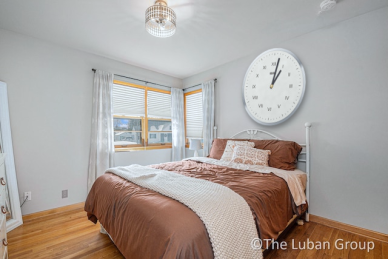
1:02
